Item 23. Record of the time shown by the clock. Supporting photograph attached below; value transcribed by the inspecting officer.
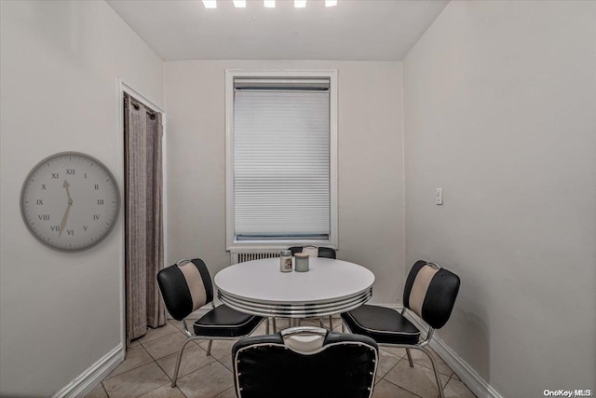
11:33
